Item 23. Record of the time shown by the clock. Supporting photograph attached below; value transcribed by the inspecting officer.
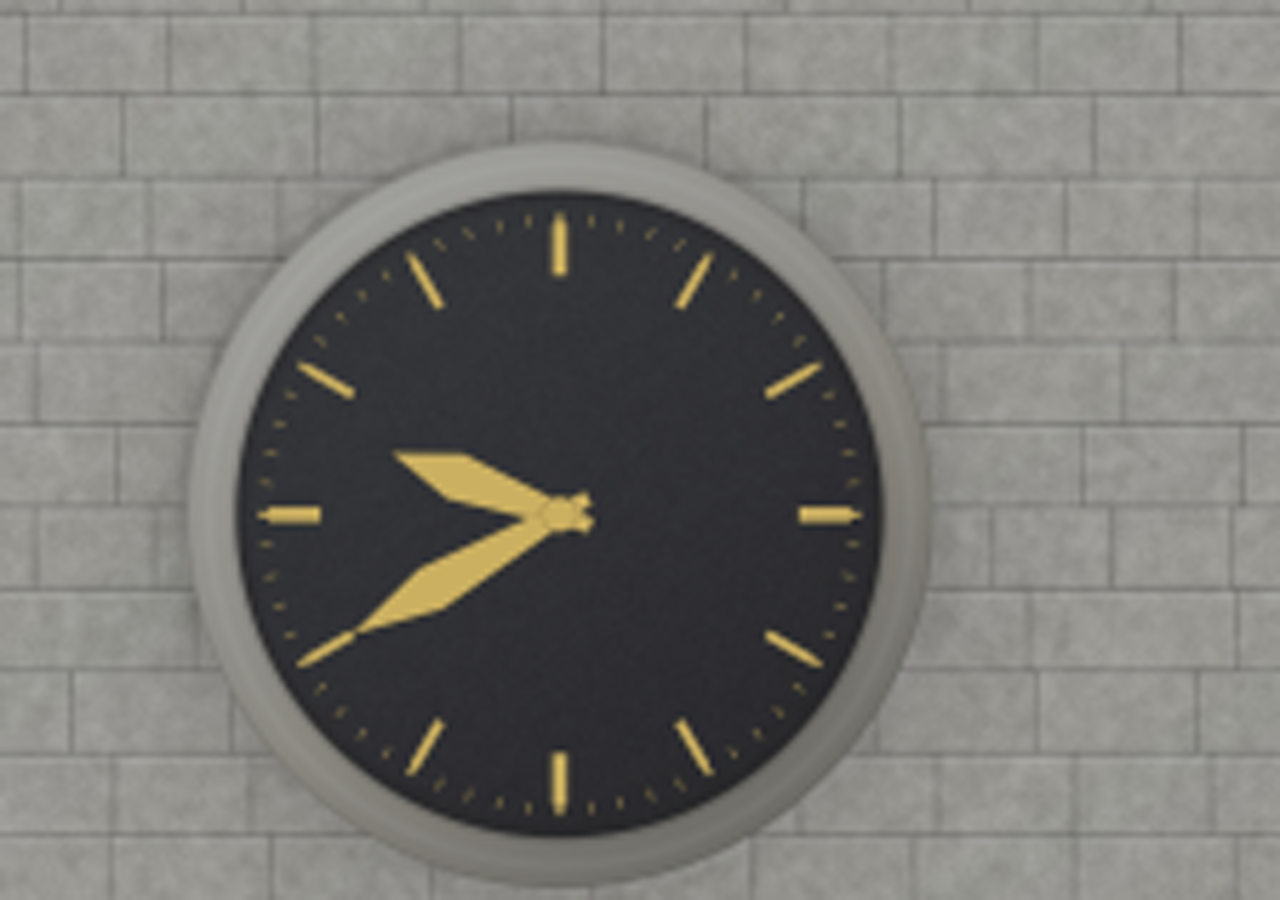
9:40
